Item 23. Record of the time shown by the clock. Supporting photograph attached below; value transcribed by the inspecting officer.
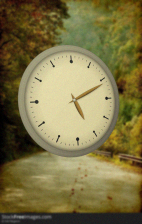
5:11
